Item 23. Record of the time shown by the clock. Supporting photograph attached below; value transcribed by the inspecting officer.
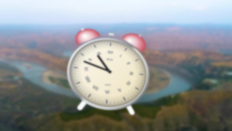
10:48
